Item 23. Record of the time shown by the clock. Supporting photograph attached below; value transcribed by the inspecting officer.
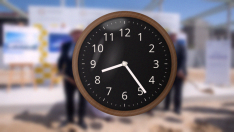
8:24
